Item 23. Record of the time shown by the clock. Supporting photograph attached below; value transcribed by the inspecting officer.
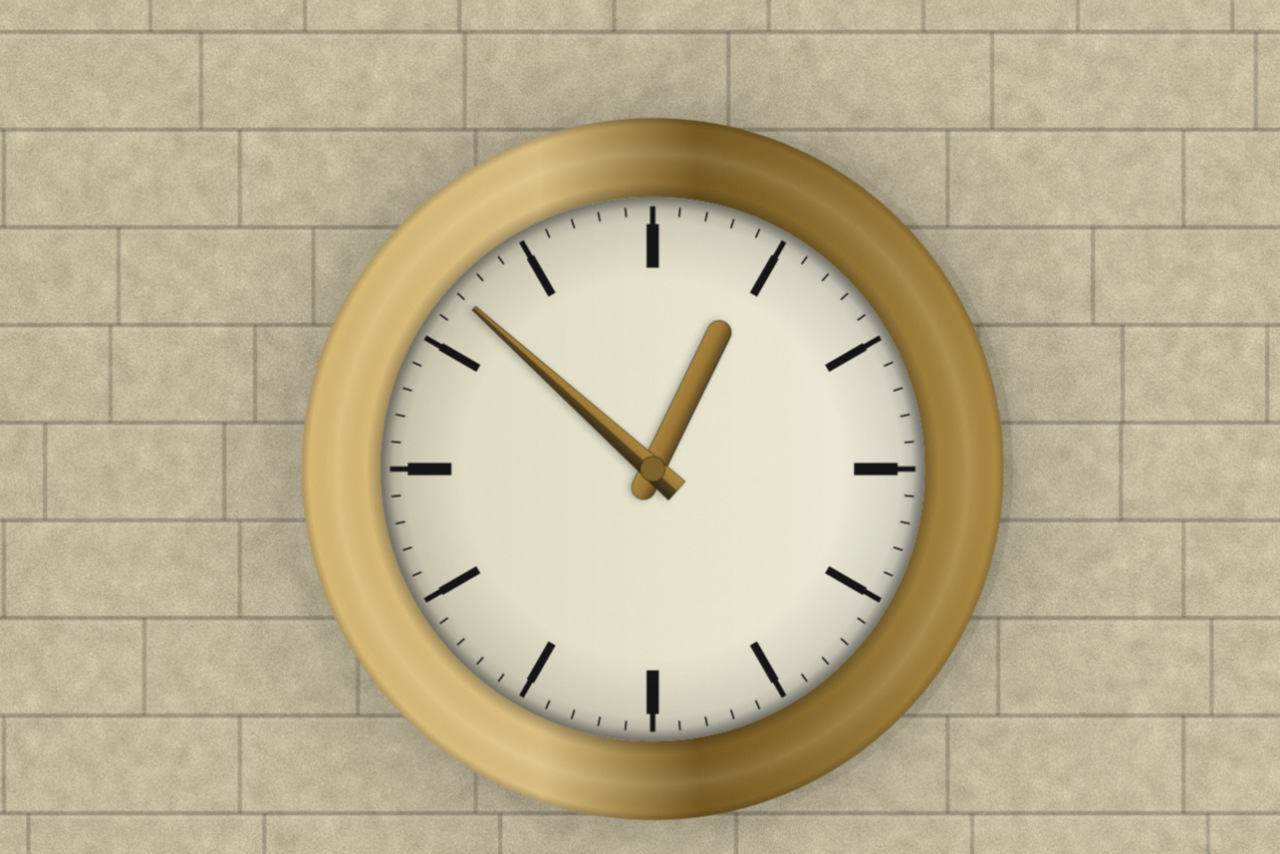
12:52
